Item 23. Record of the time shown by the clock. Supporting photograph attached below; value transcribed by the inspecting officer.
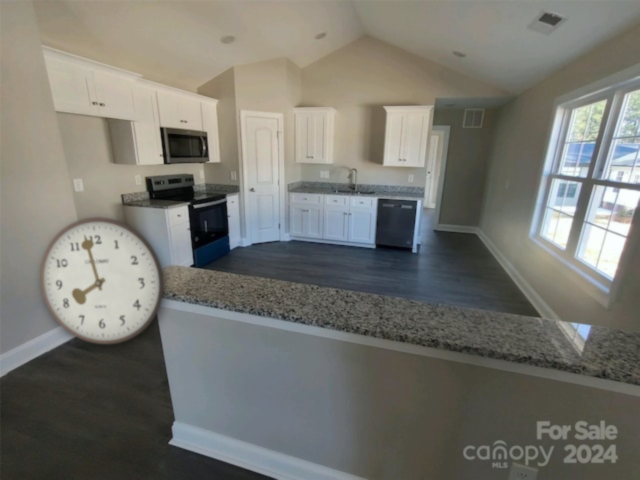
7:58
